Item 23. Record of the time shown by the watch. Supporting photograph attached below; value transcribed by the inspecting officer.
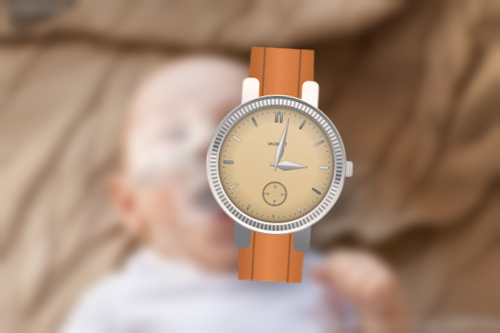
3:02
